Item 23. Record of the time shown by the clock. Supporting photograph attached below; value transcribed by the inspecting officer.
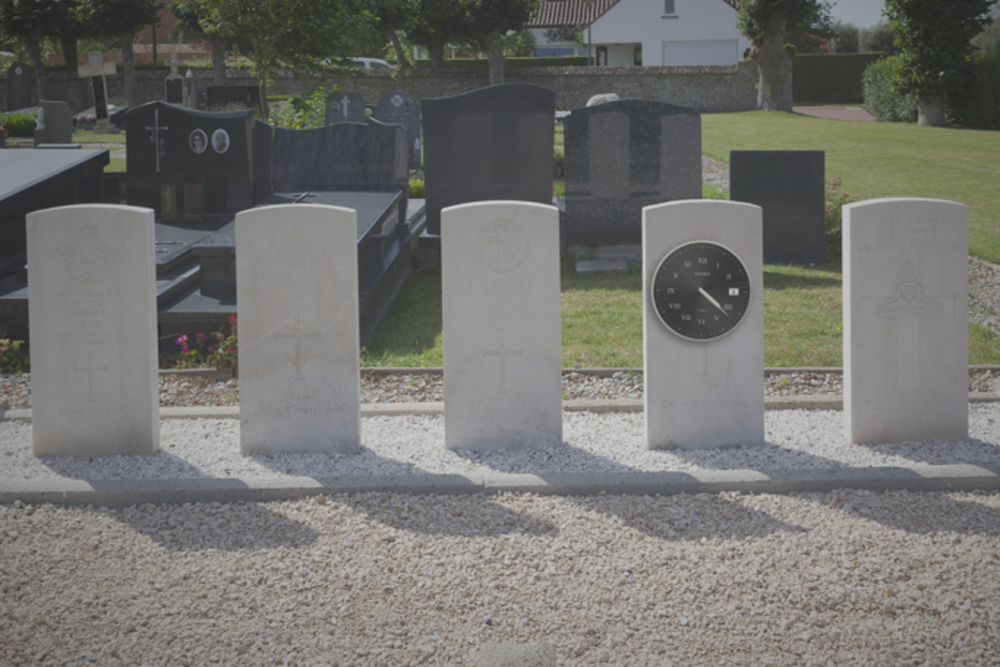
4:22
